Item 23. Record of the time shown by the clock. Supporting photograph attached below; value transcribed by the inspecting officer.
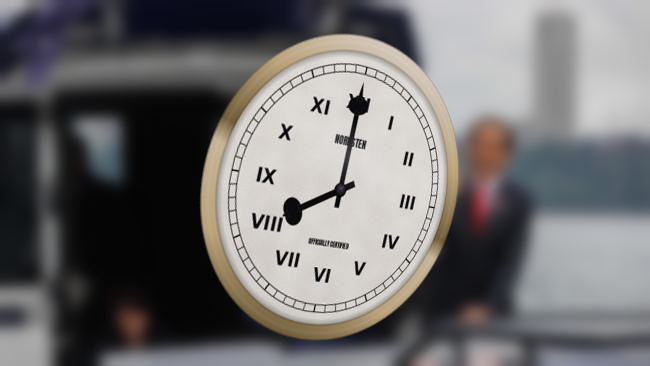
8:00
